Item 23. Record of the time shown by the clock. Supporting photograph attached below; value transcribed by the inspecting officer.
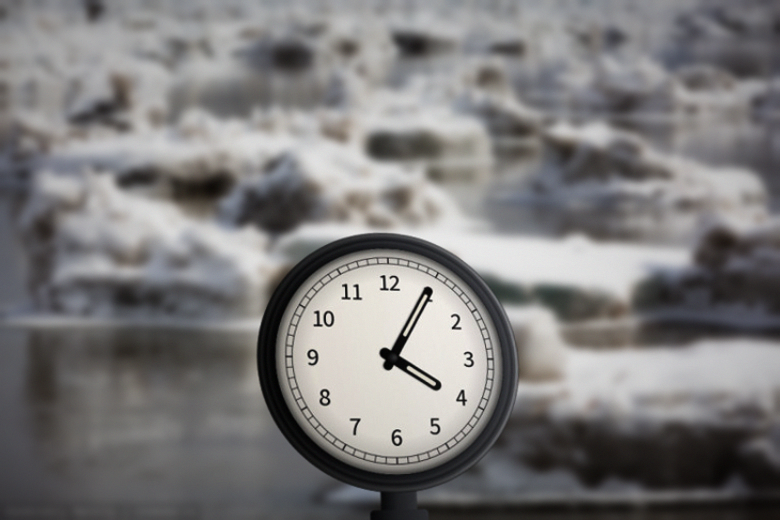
4:05
